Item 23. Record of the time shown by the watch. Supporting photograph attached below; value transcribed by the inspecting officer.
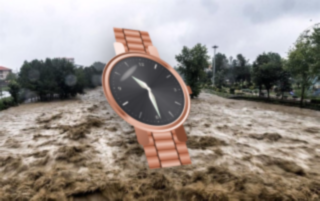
10:29
